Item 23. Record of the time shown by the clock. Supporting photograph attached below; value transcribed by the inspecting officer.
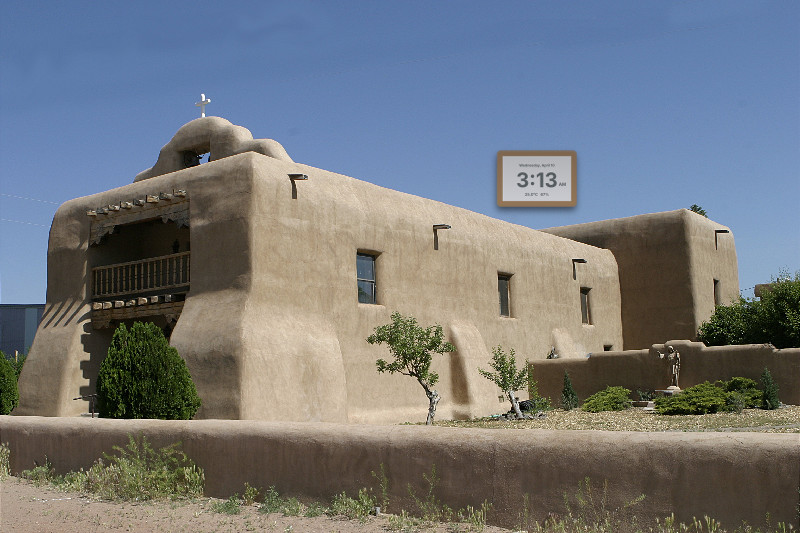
3:13
